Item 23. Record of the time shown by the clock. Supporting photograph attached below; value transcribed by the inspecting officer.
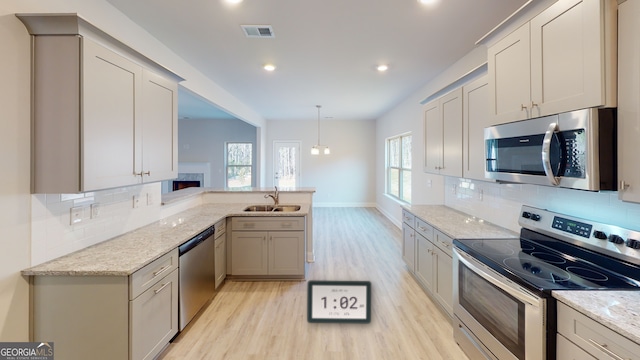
1:02
